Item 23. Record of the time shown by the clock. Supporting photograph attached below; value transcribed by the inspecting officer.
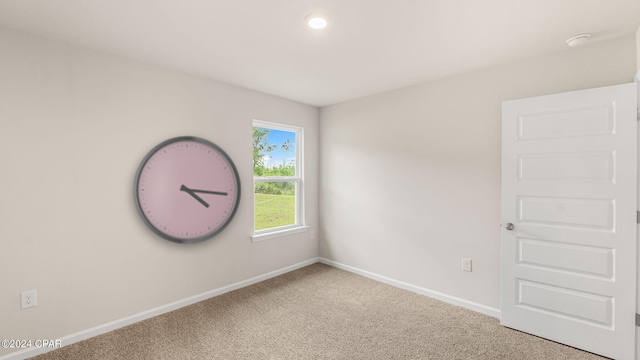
4:16
